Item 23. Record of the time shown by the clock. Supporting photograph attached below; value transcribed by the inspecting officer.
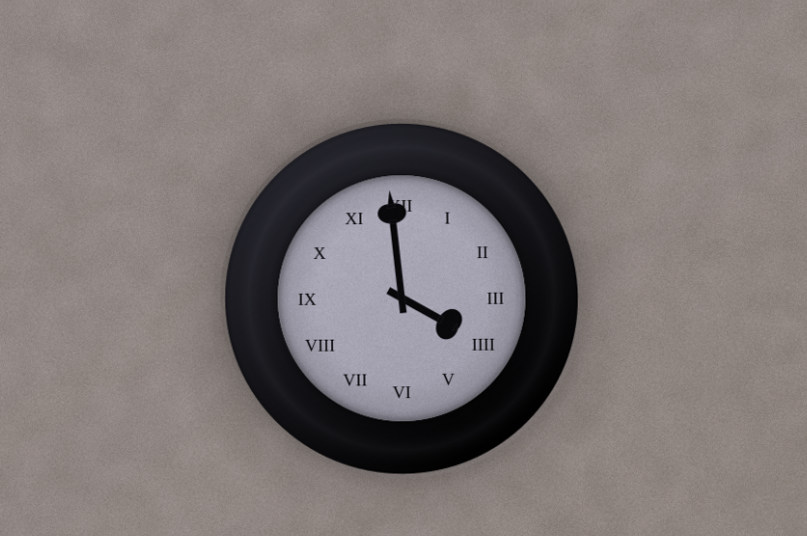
3:59
